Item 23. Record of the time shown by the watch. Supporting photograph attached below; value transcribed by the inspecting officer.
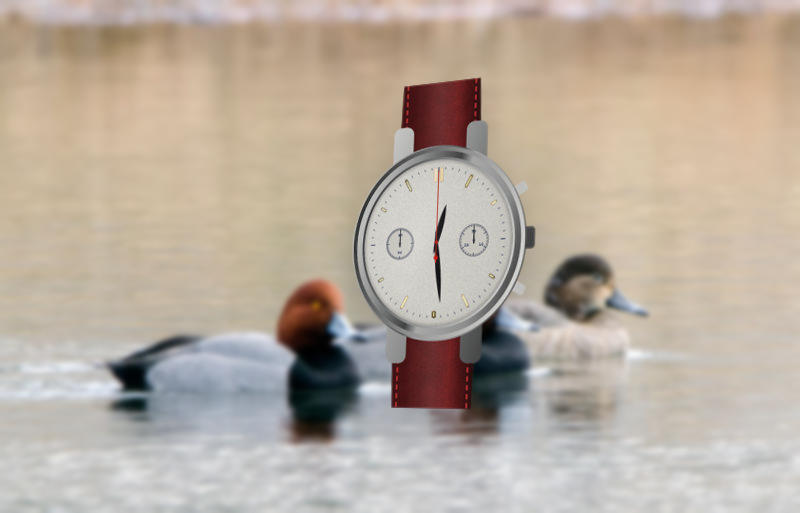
12:29
